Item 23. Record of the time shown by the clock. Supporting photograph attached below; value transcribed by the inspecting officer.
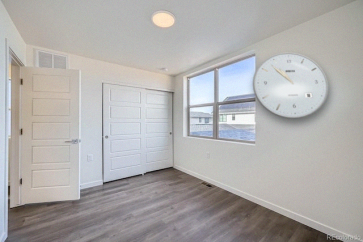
10:53
